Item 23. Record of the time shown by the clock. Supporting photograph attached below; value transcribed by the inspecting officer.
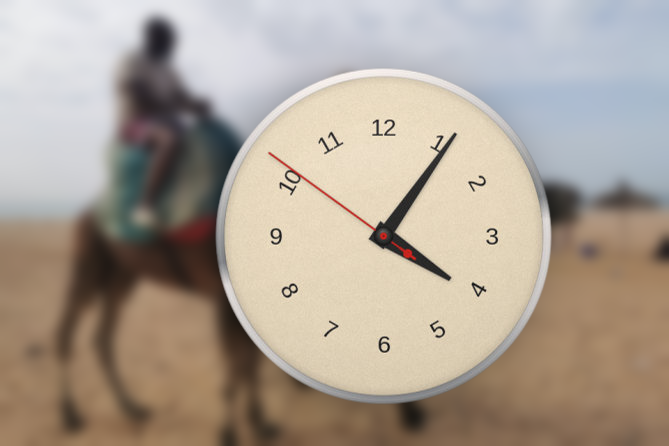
4:05:51
